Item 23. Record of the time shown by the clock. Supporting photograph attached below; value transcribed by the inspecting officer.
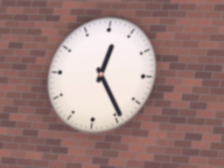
12:24
